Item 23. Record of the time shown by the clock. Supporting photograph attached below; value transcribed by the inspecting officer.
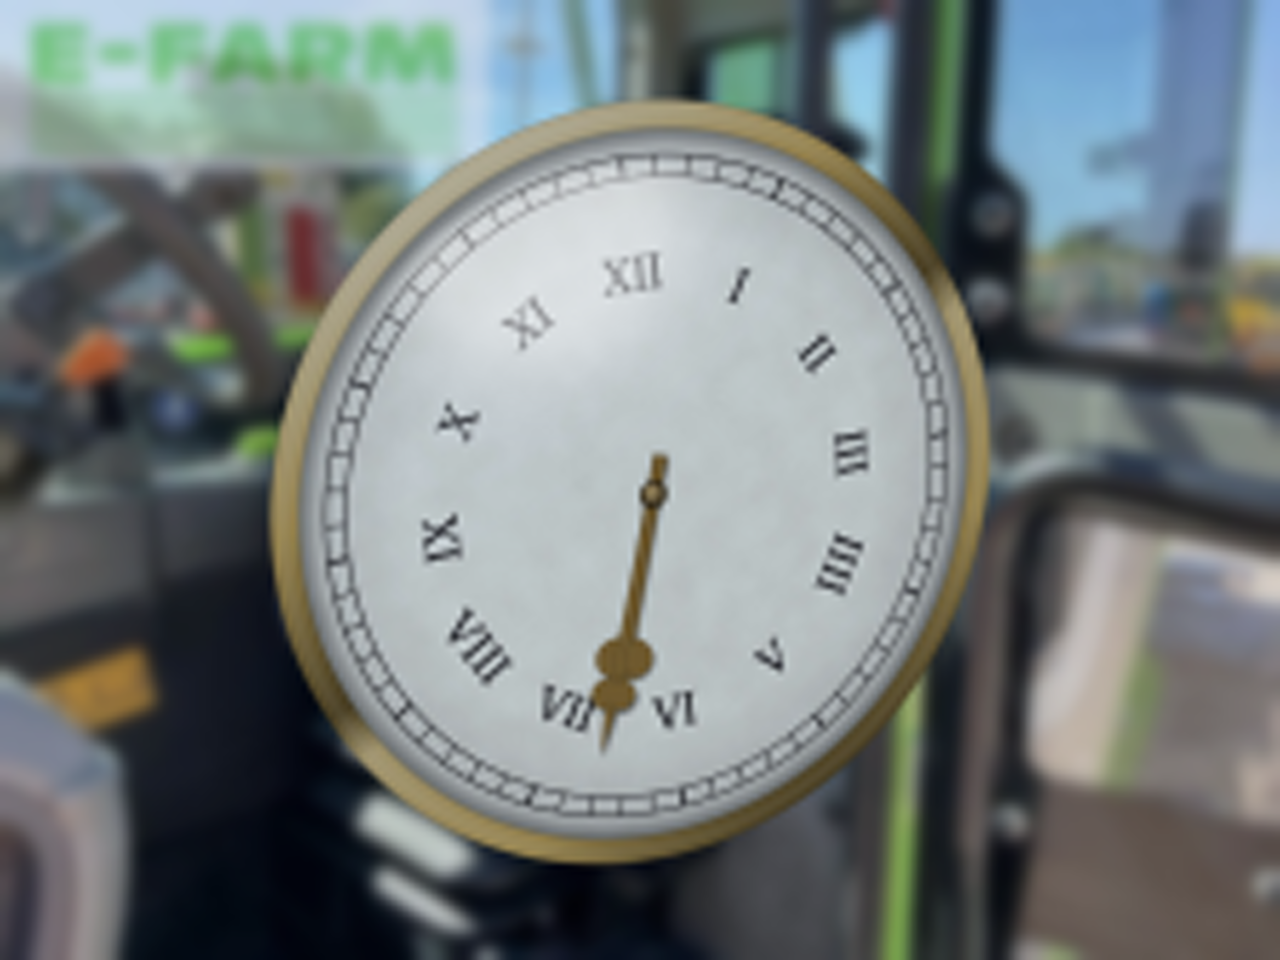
6:33
